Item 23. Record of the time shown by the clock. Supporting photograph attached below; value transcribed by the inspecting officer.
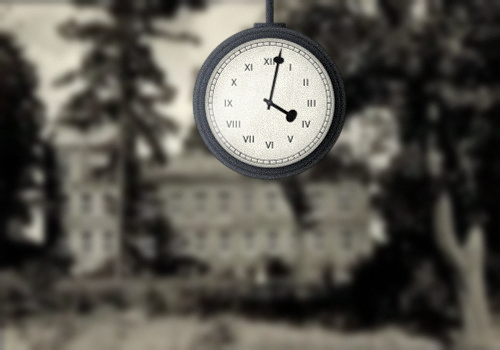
4:02
